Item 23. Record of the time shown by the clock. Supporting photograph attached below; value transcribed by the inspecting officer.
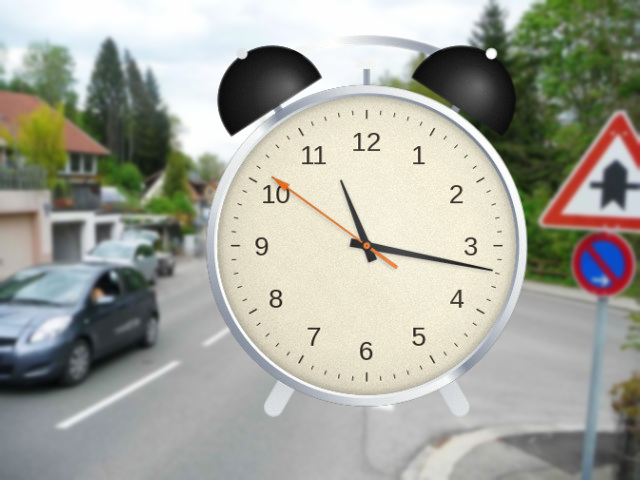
11:16:51
